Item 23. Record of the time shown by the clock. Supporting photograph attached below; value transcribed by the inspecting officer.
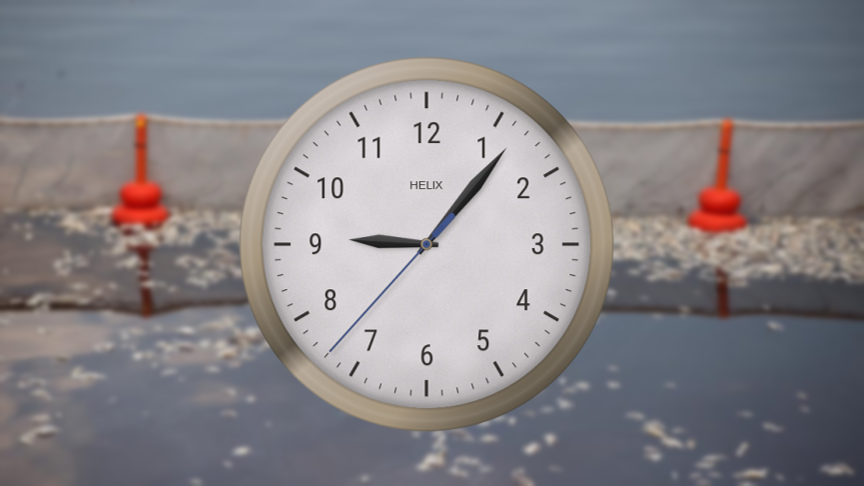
9:06:37
